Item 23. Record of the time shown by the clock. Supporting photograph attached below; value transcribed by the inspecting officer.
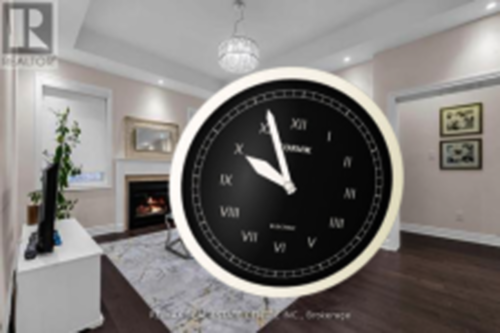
9:56
